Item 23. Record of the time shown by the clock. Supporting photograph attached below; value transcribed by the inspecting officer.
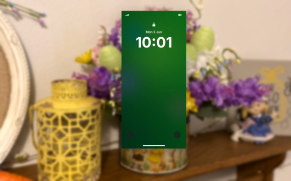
10:01
